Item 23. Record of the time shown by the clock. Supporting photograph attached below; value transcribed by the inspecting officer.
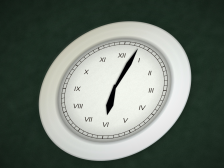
6:03
